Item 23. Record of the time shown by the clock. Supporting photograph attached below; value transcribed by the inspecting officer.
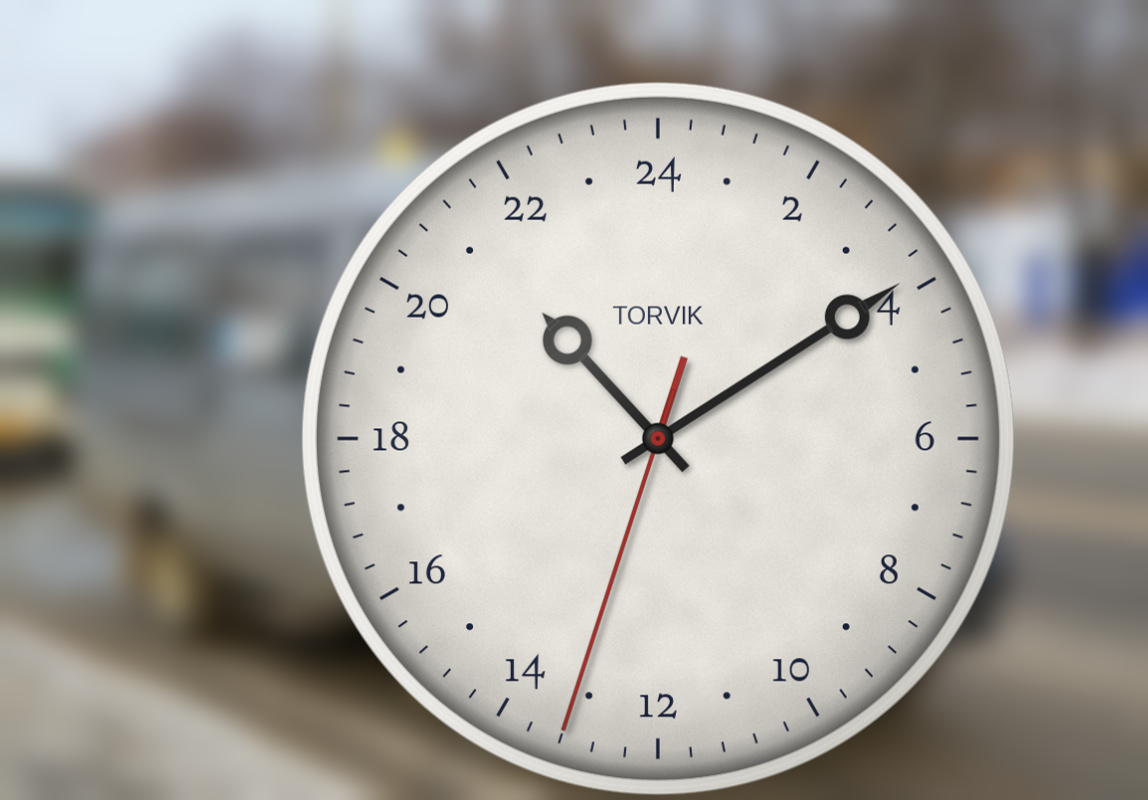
21:09:33
